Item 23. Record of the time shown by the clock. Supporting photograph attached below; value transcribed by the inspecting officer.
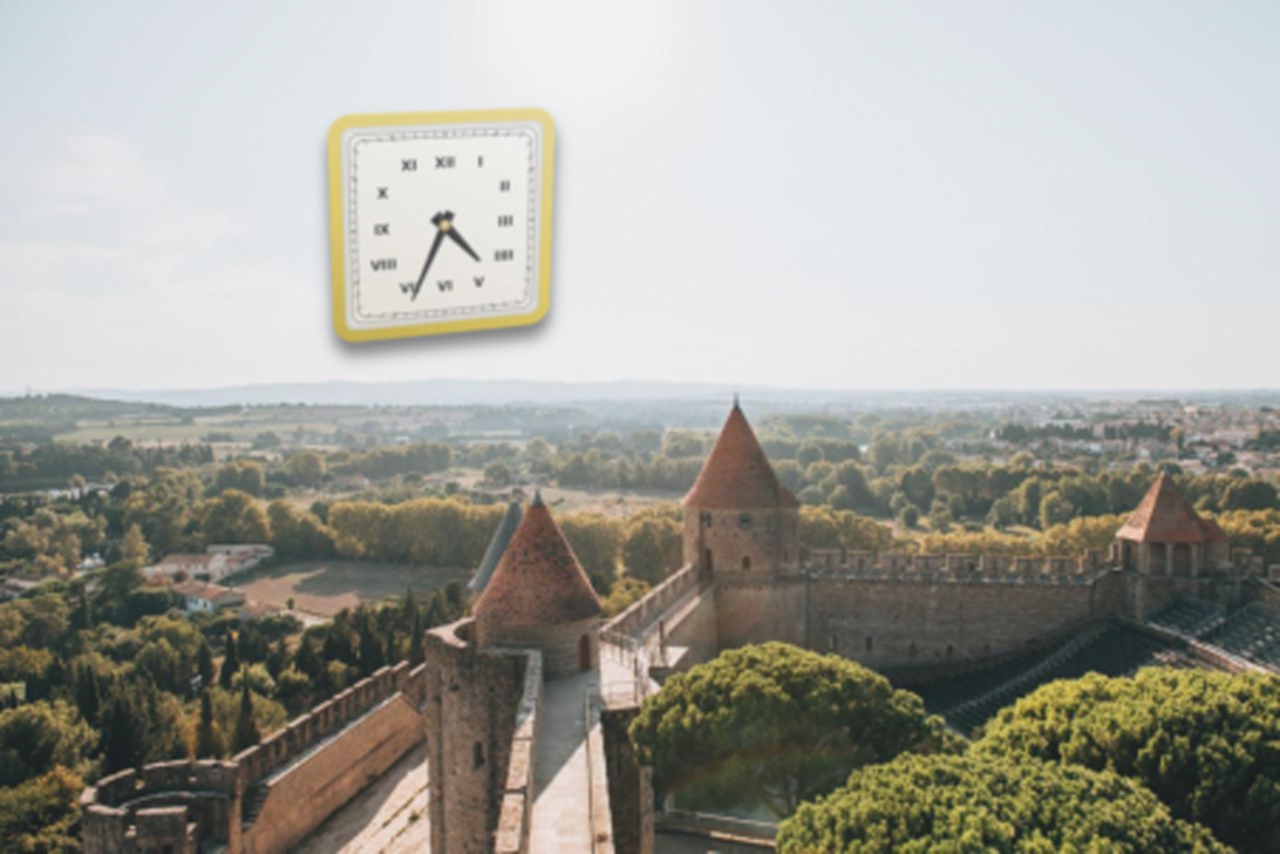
4:34
